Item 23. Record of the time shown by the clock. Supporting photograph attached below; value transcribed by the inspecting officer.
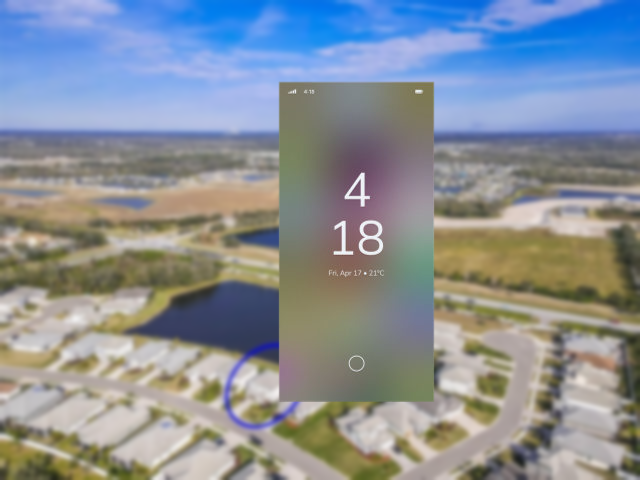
4:18
